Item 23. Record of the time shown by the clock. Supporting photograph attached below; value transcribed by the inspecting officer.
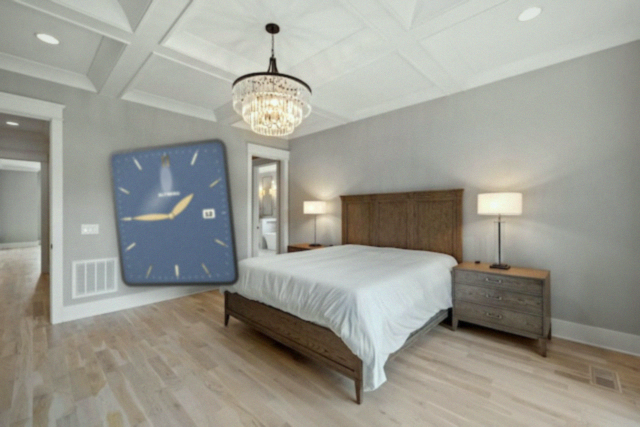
1:45
